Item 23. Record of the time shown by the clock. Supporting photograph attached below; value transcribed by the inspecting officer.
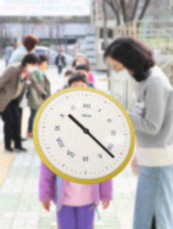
10:22
